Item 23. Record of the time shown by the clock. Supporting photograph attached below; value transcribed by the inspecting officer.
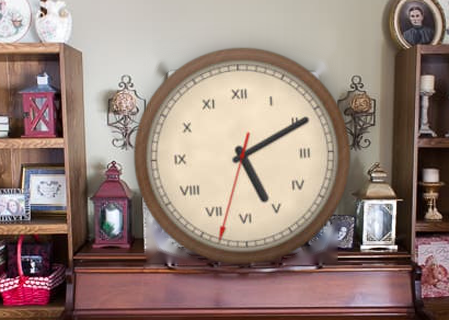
5:10:33
